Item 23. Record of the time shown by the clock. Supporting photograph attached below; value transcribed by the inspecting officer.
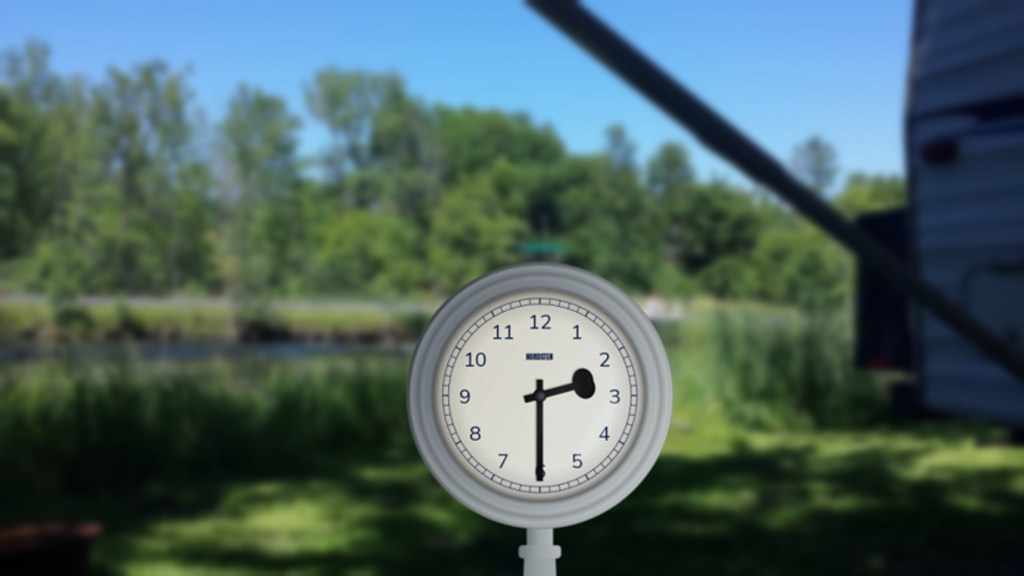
2:30
